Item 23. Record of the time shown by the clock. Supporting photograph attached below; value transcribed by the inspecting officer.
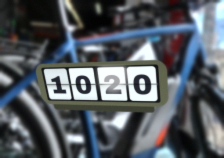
10:20
